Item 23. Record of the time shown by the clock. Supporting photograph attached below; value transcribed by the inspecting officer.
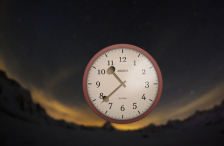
10:38
